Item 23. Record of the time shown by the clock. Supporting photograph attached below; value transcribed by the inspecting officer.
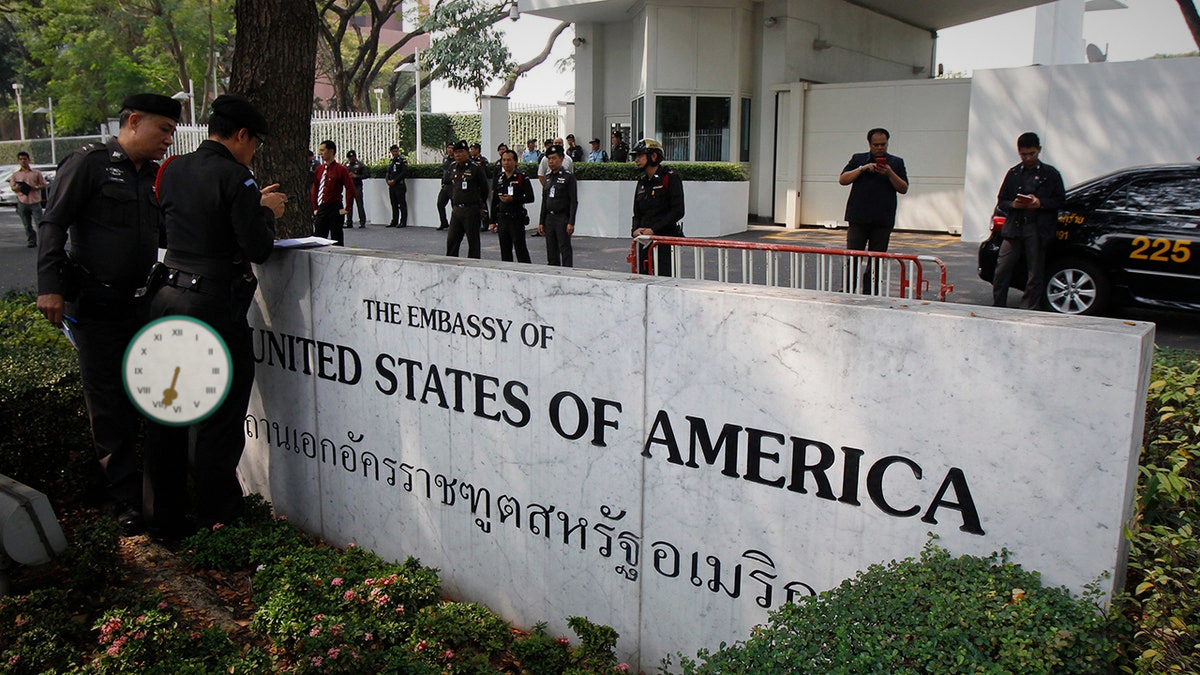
6:33
